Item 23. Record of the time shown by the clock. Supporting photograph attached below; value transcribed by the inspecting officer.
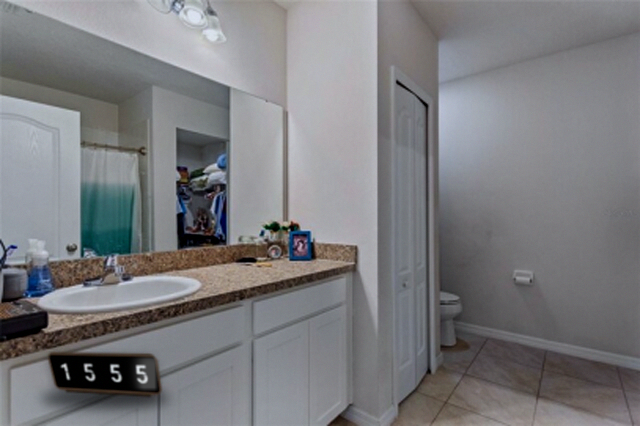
15:55
